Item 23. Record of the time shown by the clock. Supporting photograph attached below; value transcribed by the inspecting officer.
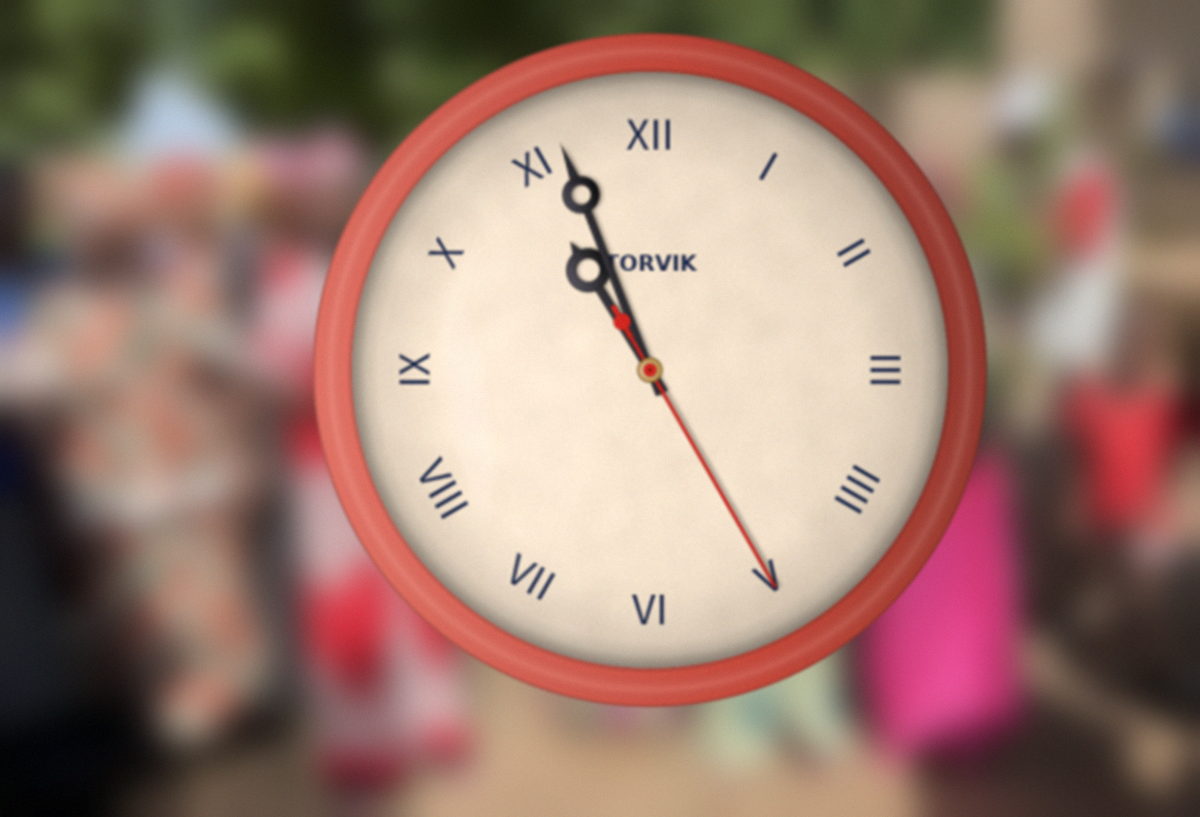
10:56:25
